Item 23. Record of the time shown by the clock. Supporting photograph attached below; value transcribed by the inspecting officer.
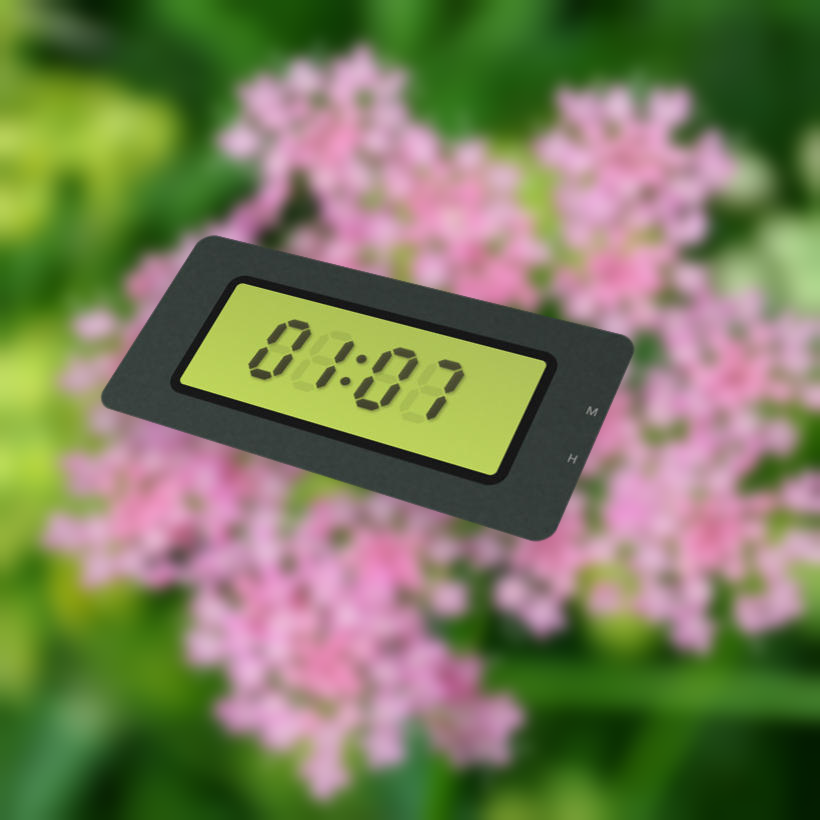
1:07
